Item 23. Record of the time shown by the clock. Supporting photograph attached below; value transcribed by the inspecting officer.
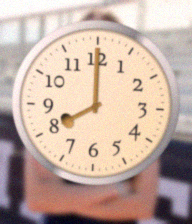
8:00
